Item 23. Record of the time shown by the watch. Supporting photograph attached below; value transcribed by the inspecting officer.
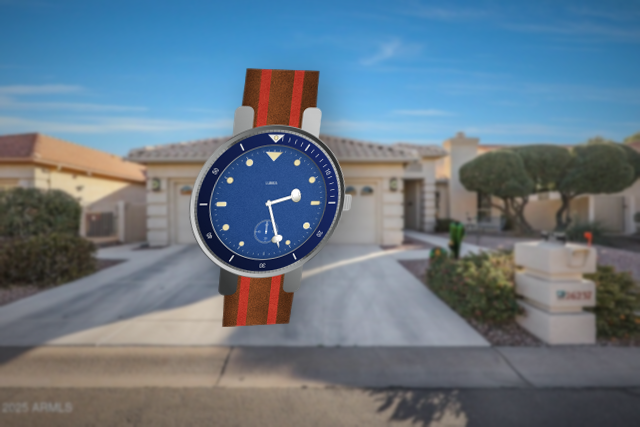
2:27
